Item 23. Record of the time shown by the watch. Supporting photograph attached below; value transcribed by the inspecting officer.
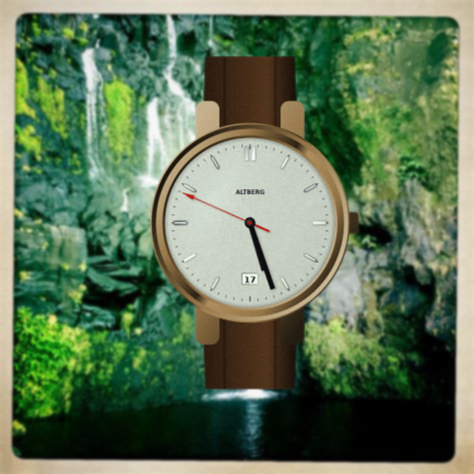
5:26:49
